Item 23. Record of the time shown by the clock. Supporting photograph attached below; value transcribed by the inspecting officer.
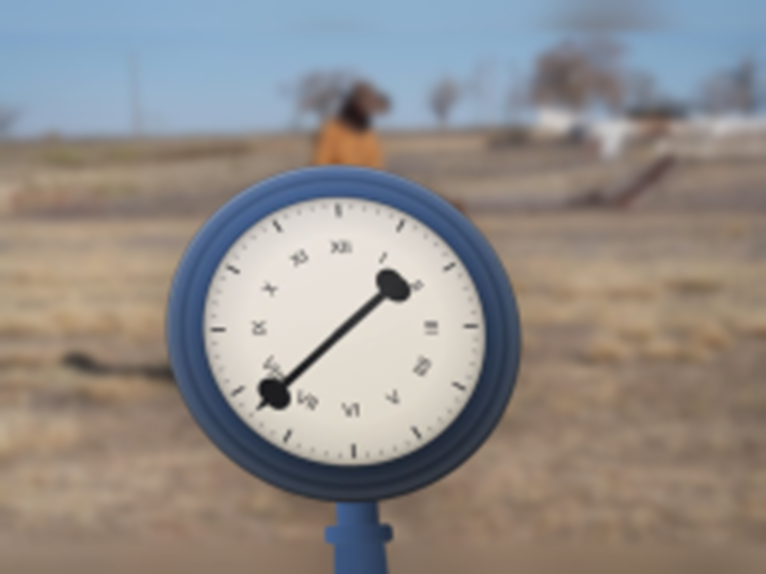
1:38
